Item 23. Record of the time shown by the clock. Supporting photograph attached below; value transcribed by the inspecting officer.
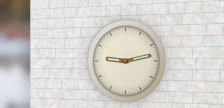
9:13
